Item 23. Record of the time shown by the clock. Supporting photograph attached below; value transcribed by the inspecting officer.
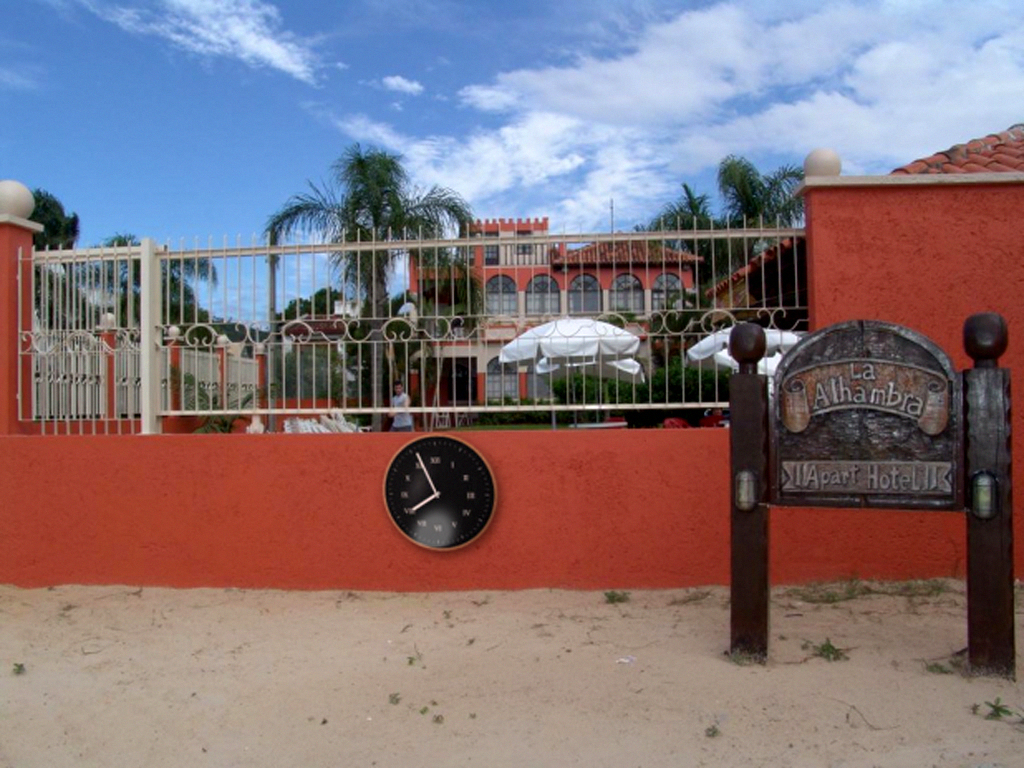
7:56
